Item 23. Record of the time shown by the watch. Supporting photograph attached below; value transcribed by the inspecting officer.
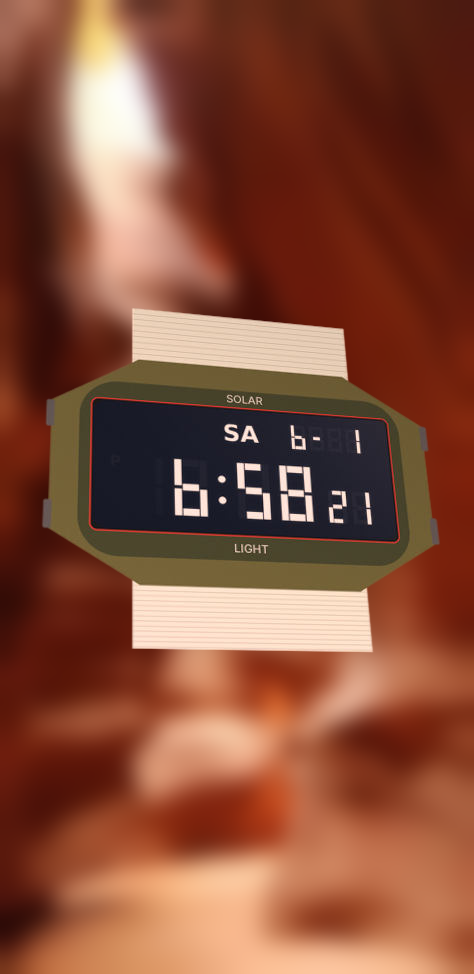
6:58:21
